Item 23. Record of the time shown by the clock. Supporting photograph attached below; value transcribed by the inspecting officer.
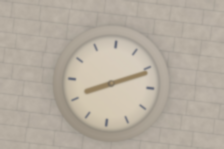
8:11
